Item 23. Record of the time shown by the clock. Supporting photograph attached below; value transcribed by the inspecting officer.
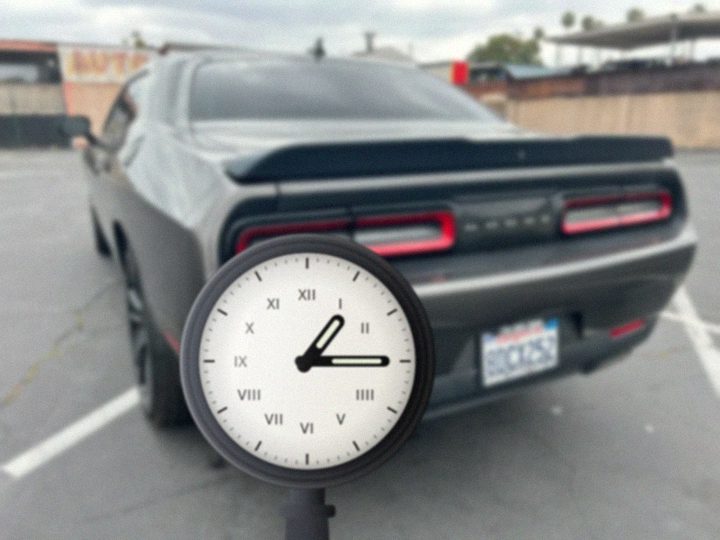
1:15
